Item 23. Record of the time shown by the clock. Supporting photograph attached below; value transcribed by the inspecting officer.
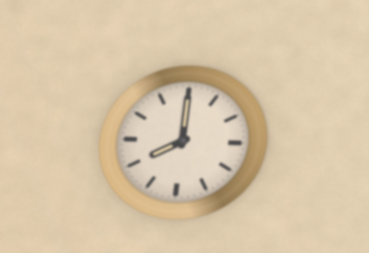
8:00
